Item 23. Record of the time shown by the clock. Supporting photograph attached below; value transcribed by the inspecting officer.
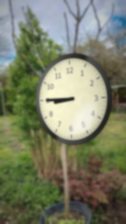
8:45
